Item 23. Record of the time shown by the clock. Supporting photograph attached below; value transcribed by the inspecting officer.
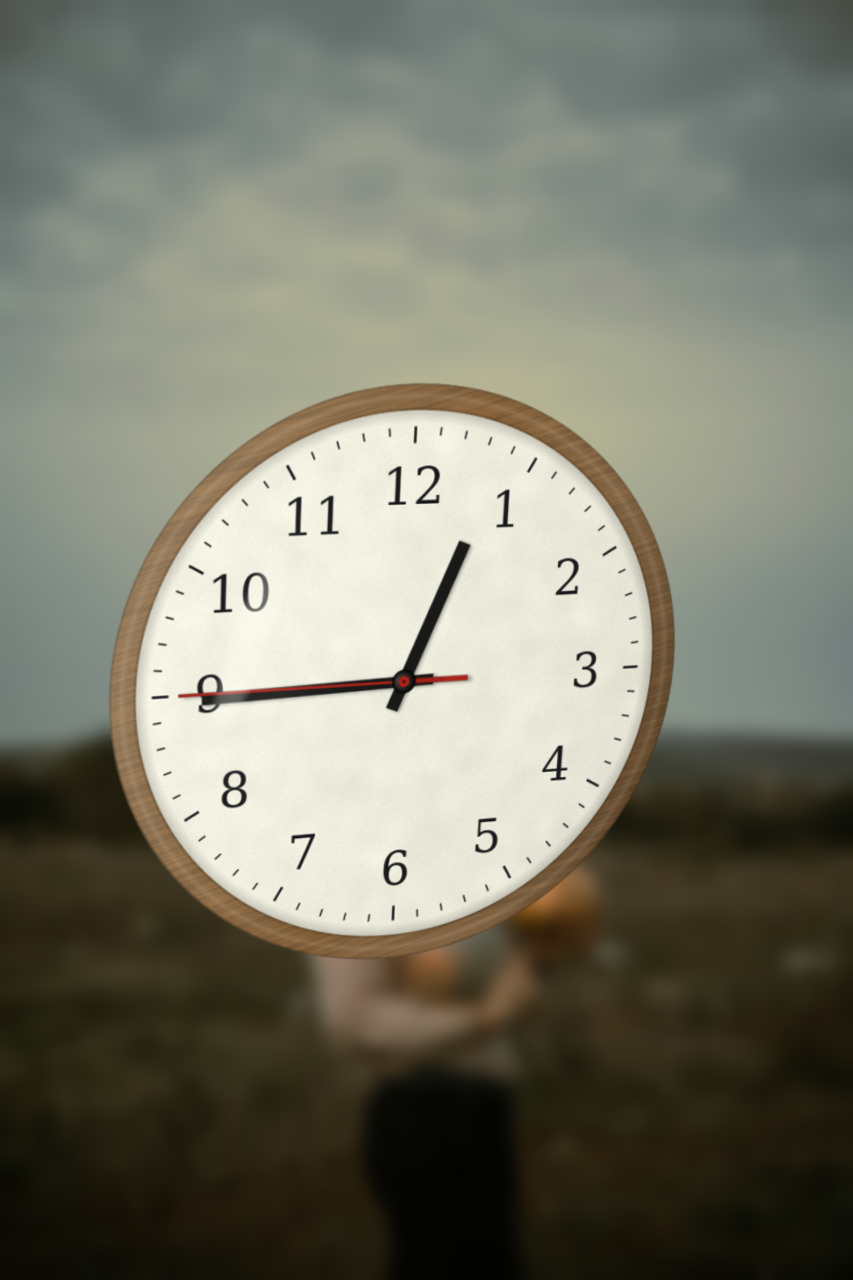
12:44:45
